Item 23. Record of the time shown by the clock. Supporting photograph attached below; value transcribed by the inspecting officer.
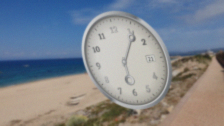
6:06
